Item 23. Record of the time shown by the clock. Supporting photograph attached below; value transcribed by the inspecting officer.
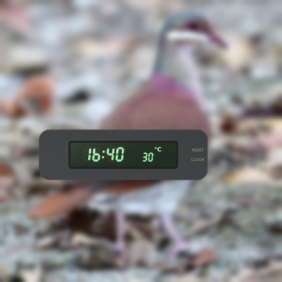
16:40
